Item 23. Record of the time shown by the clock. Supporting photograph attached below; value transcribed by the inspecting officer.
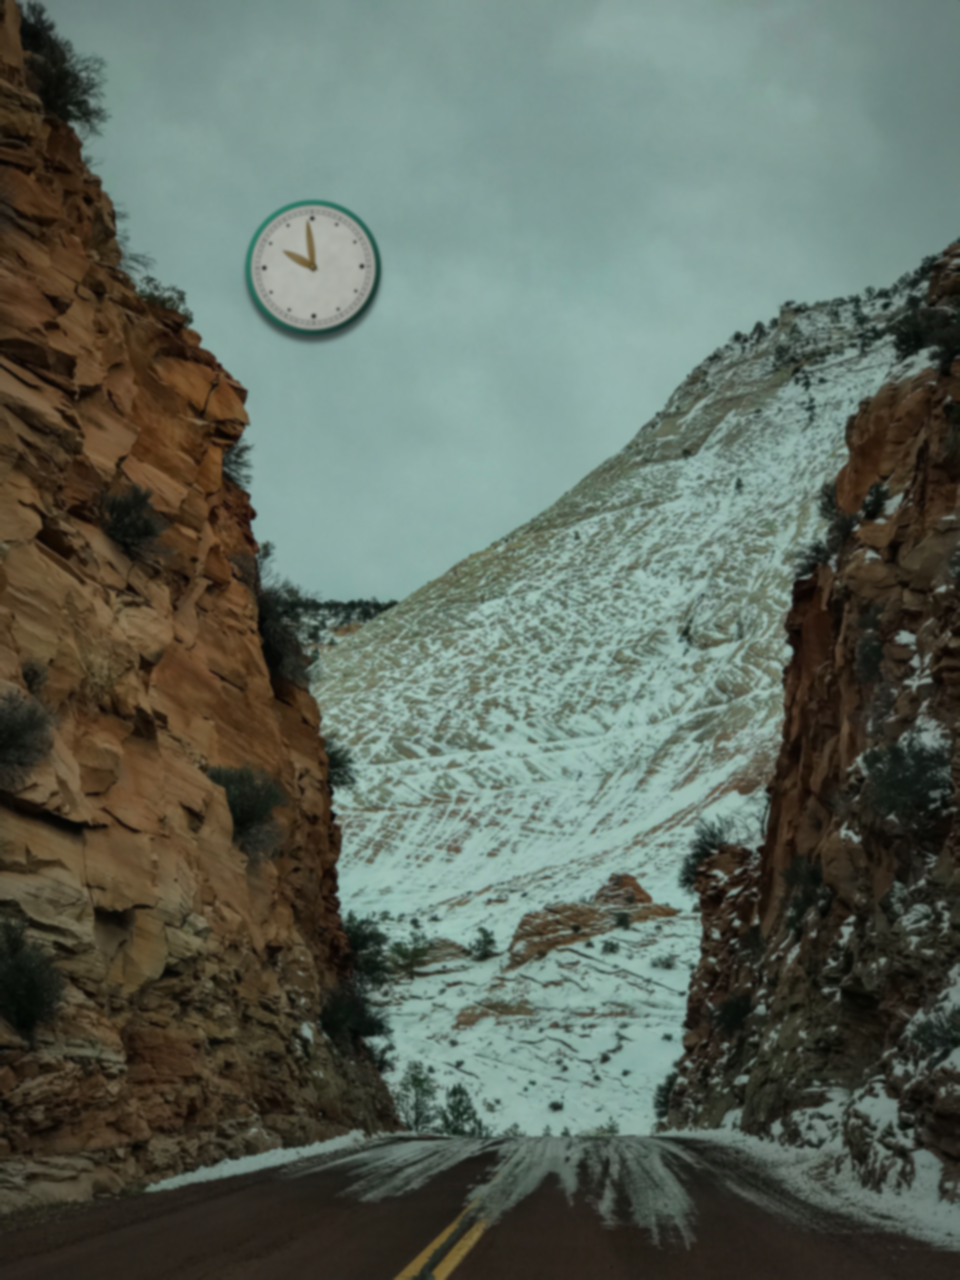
9:59
